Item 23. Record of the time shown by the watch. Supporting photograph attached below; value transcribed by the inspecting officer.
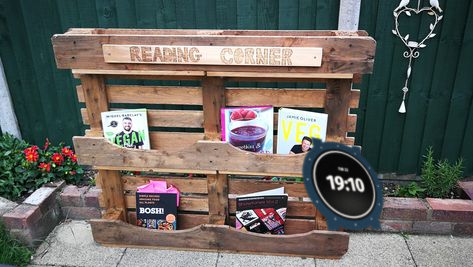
19:10
